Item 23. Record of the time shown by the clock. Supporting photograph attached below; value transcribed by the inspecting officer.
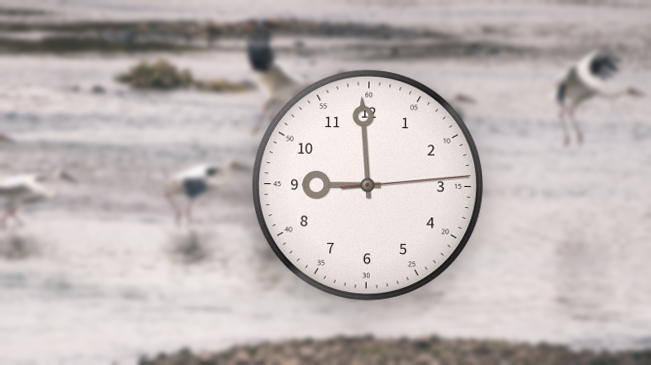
8:59:14
